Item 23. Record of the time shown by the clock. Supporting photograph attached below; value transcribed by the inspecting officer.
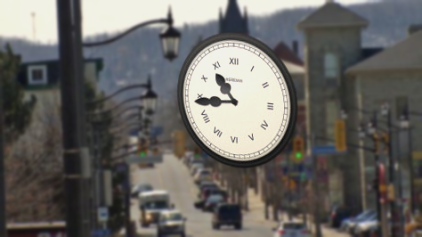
10:44
